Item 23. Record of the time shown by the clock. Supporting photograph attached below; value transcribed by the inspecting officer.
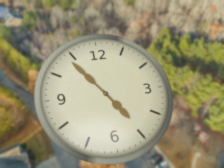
4:54
